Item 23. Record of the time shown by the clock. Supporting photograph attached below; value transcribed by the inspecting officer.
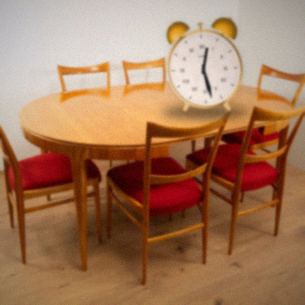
12:28
